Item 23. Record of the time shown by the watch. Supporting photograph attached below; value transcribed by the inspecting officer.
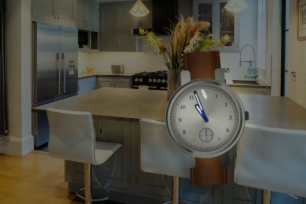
10:57
